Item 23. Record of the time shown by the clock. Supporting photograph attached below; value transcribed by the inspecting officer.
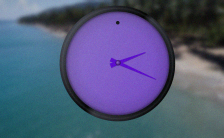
2:19
